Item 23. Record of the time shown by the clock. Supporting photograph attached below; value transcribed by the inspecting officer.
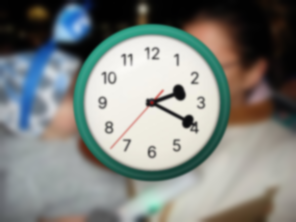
2:19:37
